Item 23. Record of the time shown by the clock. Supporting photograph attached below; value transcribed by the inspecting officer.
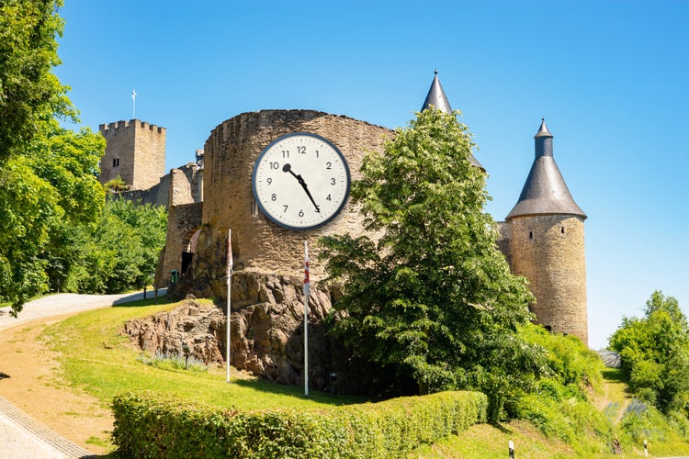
10:25
